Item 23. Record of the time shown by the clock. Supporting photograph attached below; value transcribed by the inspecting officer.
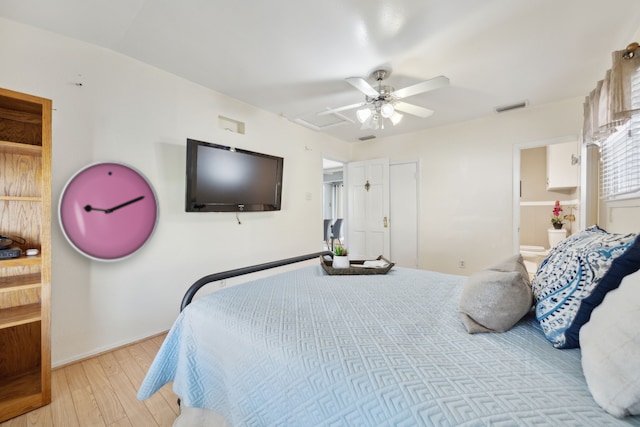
9:11
